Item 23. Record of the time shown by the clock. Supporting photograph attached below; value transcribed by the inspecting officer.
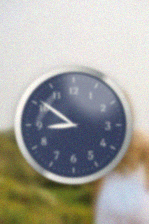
8:51
